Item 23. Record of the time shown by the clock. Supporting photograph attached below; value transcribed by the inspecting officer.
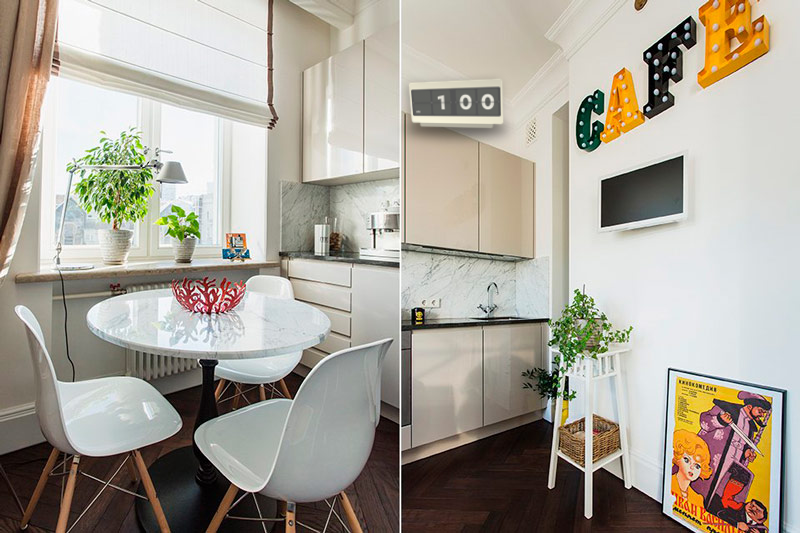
1:00
